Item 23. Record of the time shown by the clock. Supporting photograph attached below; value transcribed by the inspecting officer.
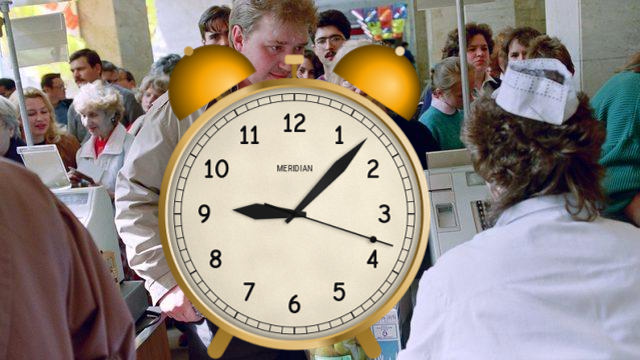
9:07:18
